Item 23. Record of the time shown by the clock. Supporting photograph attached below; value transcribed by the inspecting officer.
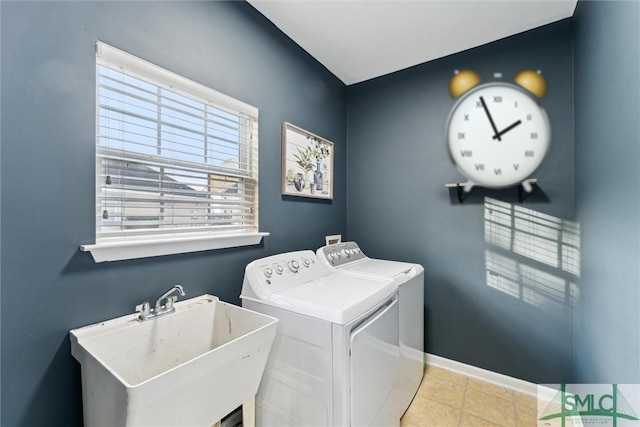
1:56
